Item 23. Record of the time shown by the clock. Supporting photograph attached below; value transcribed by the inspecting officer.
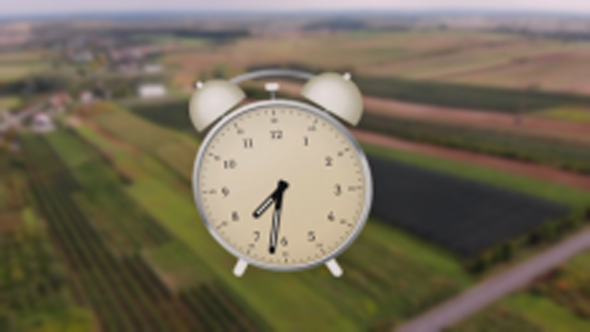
7:32
